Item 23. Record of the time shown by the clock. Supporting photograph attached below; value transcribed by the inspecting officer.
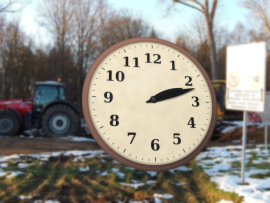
2:12
